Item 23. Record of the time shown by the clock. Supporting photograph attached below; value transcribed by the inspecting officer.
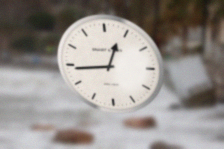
12:44
